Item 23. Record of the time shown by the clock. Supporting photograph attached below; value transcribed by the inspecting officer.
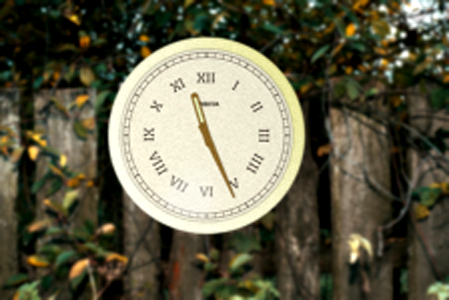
11:26
